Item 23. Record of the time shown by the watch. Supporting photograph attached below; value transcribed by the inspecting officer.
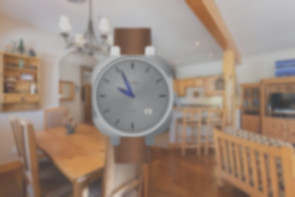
9:56
